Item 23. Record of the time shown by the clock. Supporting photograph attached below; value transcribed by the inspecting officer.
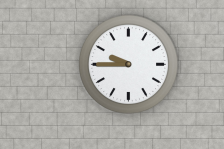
9:45
